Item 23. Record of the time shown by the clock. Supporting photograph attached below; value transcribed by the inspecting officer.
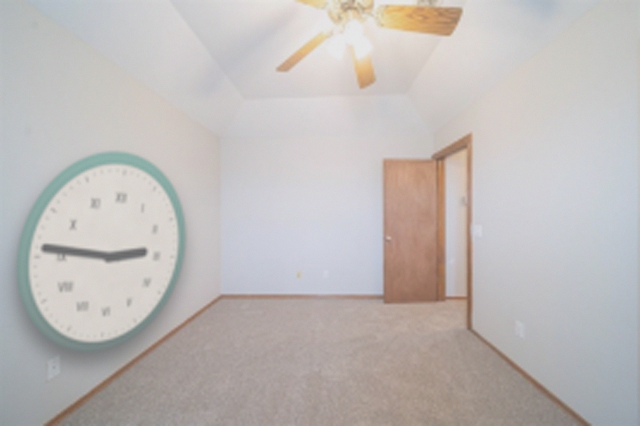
2:46
